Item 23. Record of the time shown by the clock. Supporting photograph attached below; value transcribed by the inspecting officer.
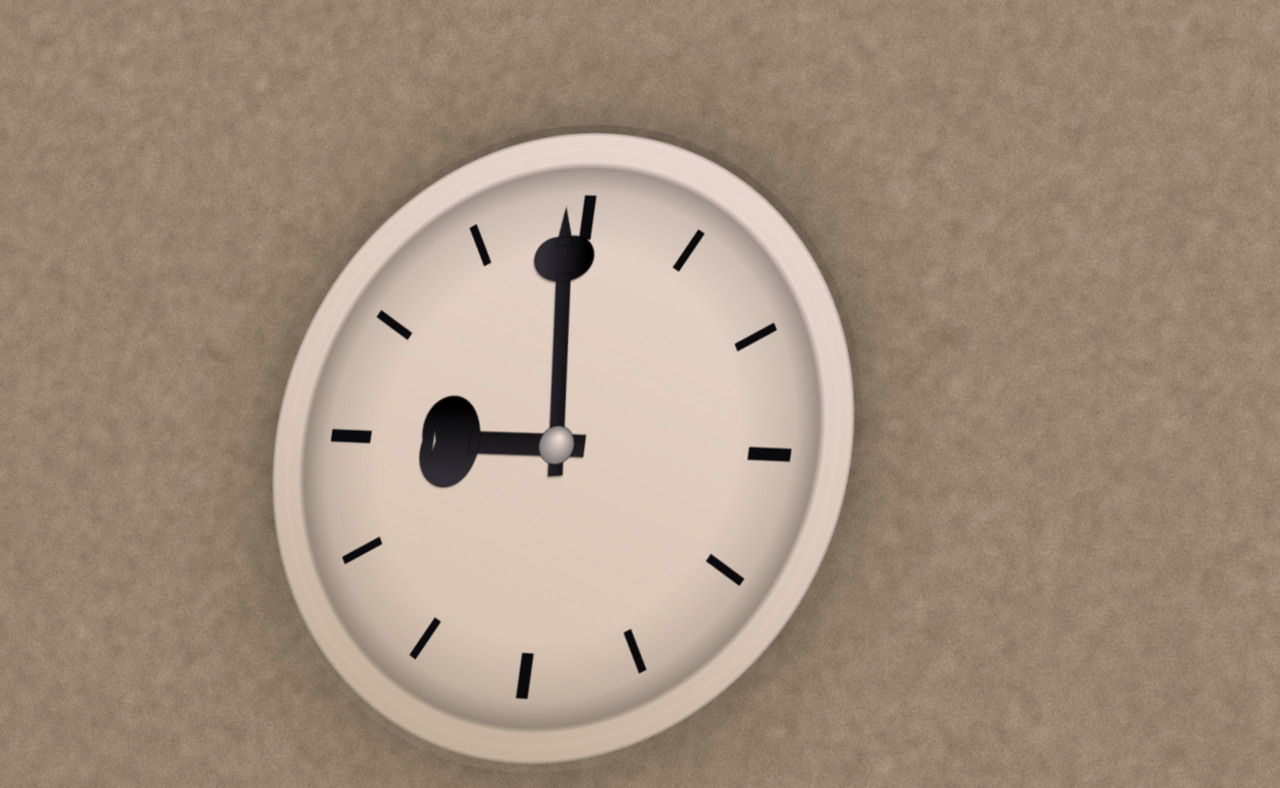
8:59
